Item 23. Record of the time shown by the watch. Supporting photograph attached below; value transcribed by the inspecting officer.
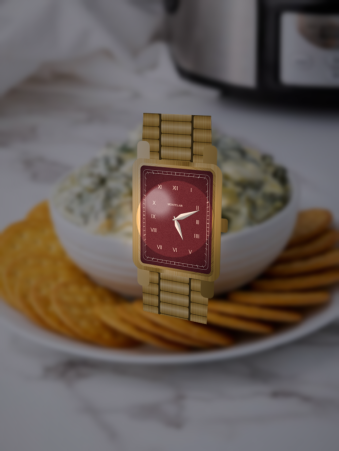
5:11
